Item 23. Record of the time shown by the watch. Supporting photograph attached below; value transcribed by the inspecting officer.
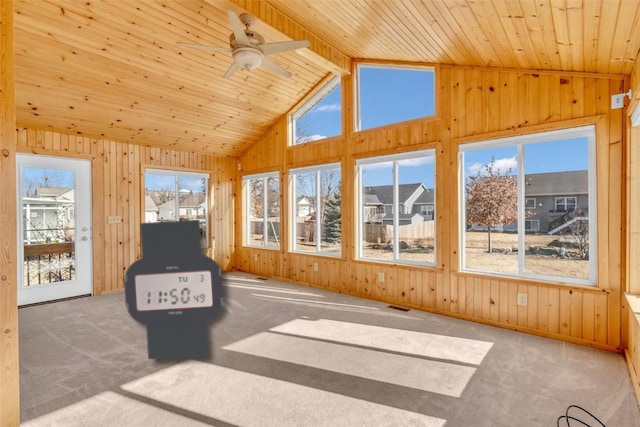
11:50:49
